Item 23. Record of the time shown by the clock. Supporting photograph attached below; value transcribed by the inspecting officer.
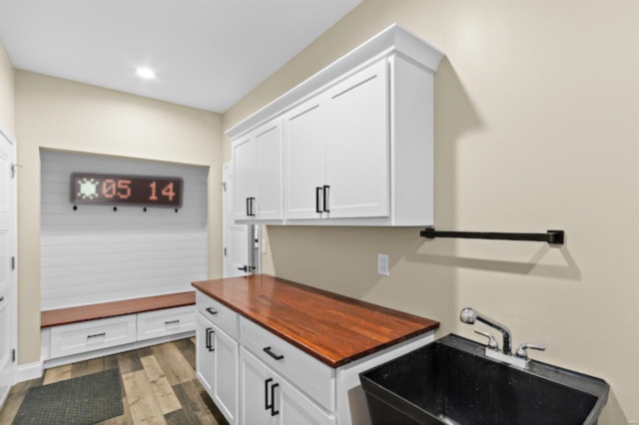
5:14
